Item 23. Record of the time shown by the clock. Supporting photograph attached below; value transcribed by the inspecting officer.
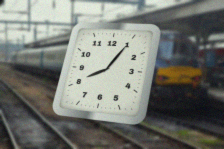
8:05
